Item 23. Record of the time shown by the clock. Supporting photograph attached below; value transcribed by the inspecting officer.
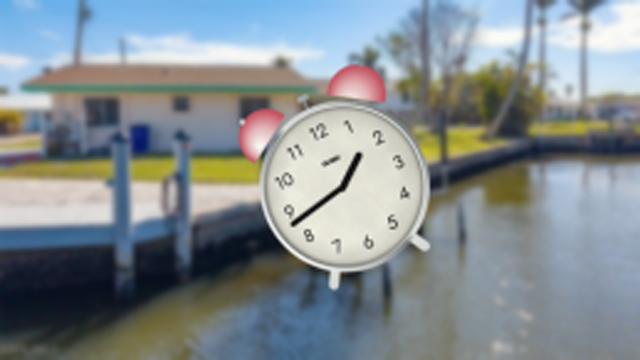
1:43
